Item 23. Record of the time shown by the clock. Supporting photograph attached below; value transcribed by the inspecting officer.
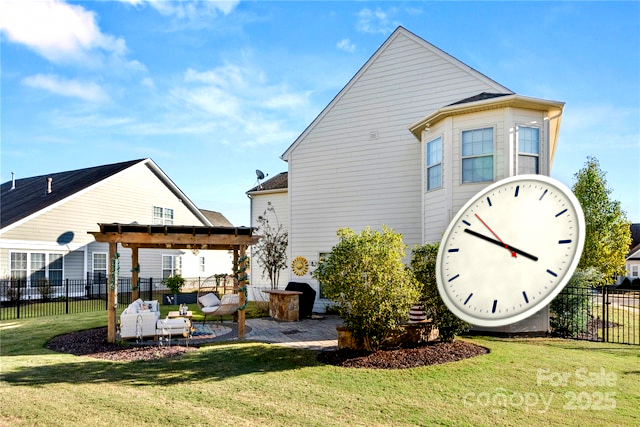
3:48:52
